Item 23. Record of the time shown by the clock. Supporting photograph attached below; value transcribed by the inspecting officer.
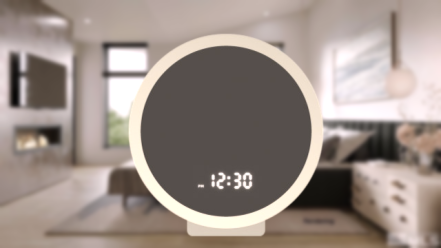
12:30
